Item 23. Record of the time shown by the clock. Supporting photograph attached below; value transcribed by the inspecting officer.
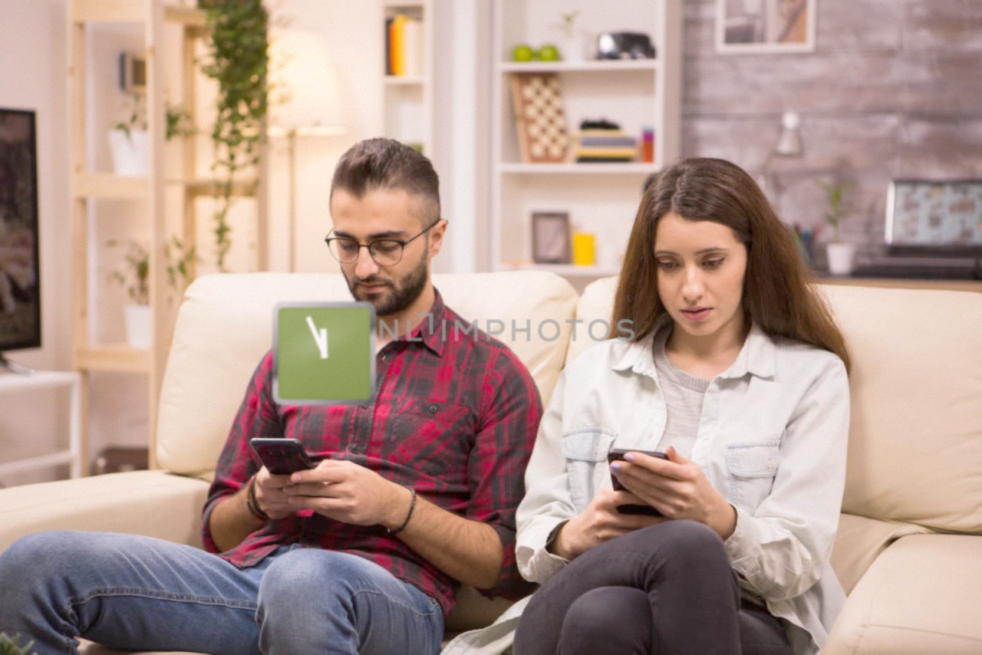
11:56
